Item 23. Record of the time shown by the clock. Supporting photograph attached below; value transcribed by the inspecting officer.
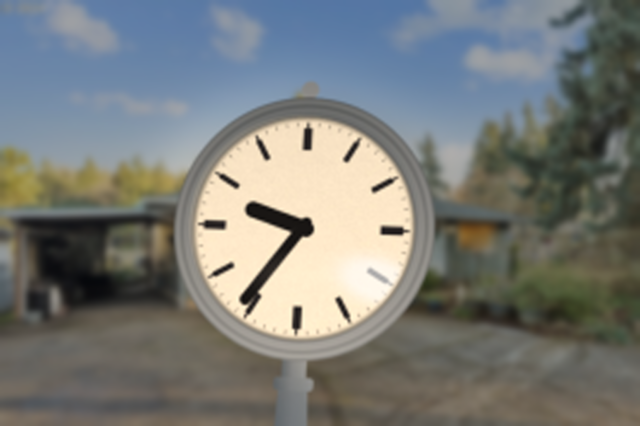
9:36
